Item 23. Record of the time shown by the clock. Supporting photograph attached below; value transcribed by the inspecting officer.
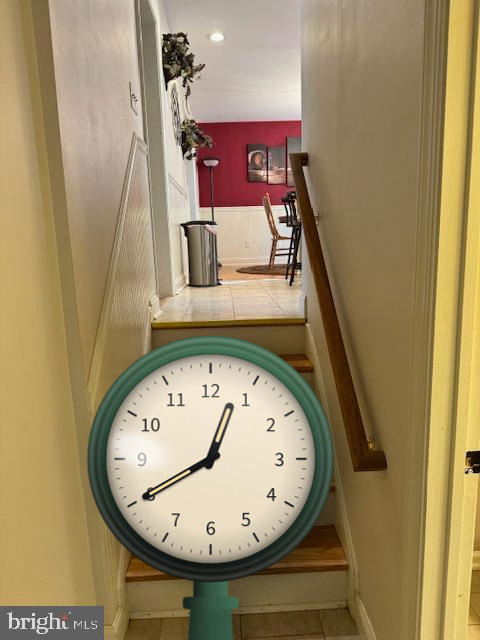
12:40
